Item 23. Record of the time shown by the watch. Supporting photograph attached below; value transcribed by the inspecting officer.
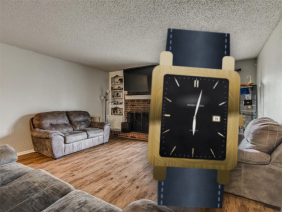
6:02
